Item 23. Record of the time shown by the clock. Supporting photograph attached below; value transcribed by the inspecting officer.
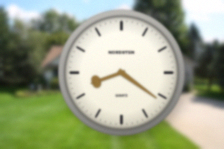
8:21
